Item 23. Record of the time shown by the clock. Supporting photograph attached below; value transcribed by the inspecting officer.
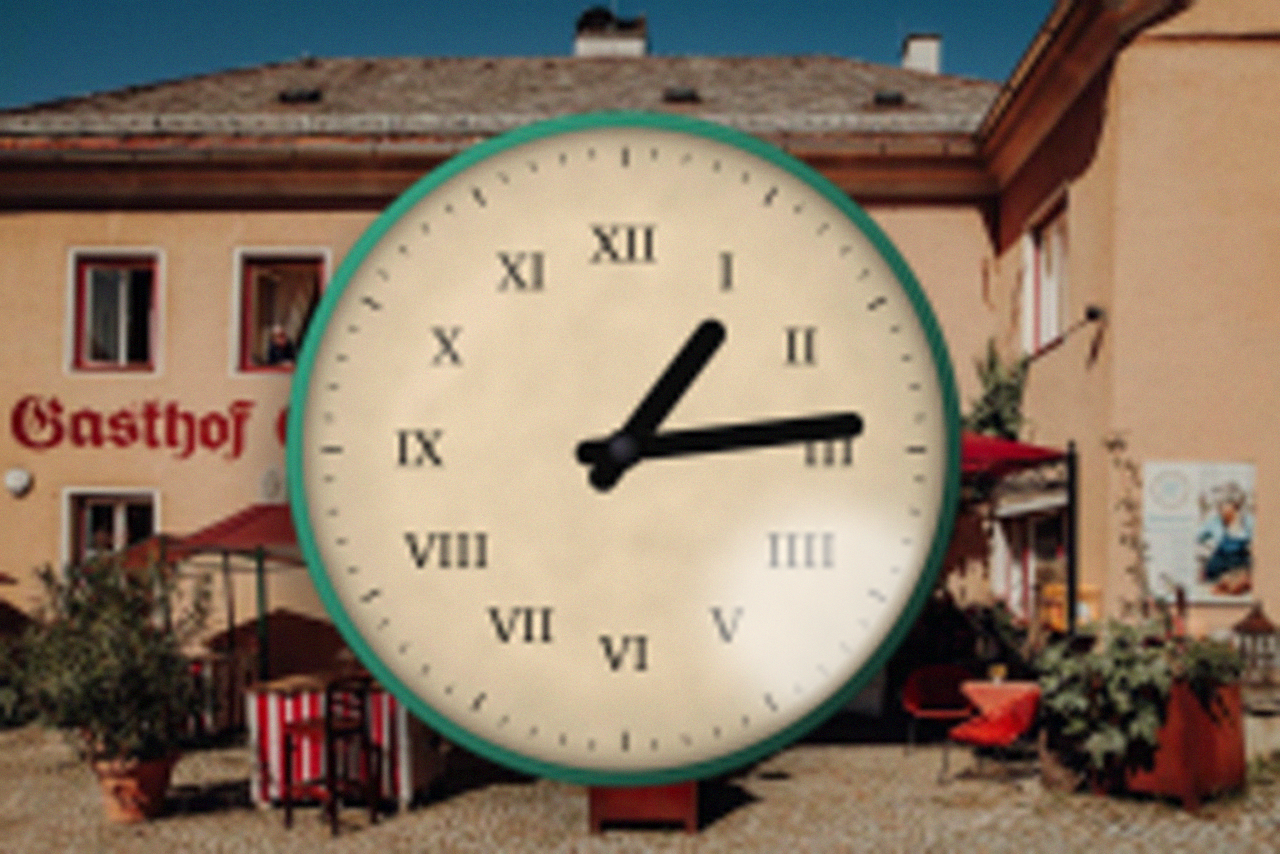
1:14
